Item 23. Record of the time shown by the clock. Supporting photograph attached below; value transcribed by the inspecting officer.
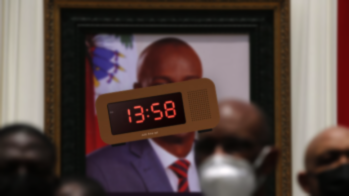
13:58
